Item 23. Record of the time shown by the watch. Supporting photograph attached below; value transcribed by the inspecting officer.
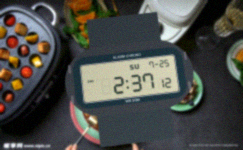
2:37:12
